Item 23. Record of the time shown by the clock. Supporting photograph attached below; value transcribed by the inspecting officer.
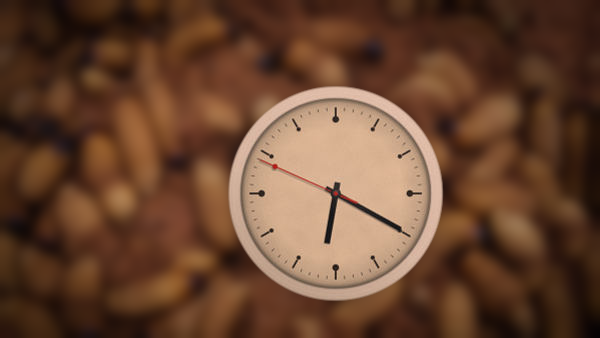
6:19:49
